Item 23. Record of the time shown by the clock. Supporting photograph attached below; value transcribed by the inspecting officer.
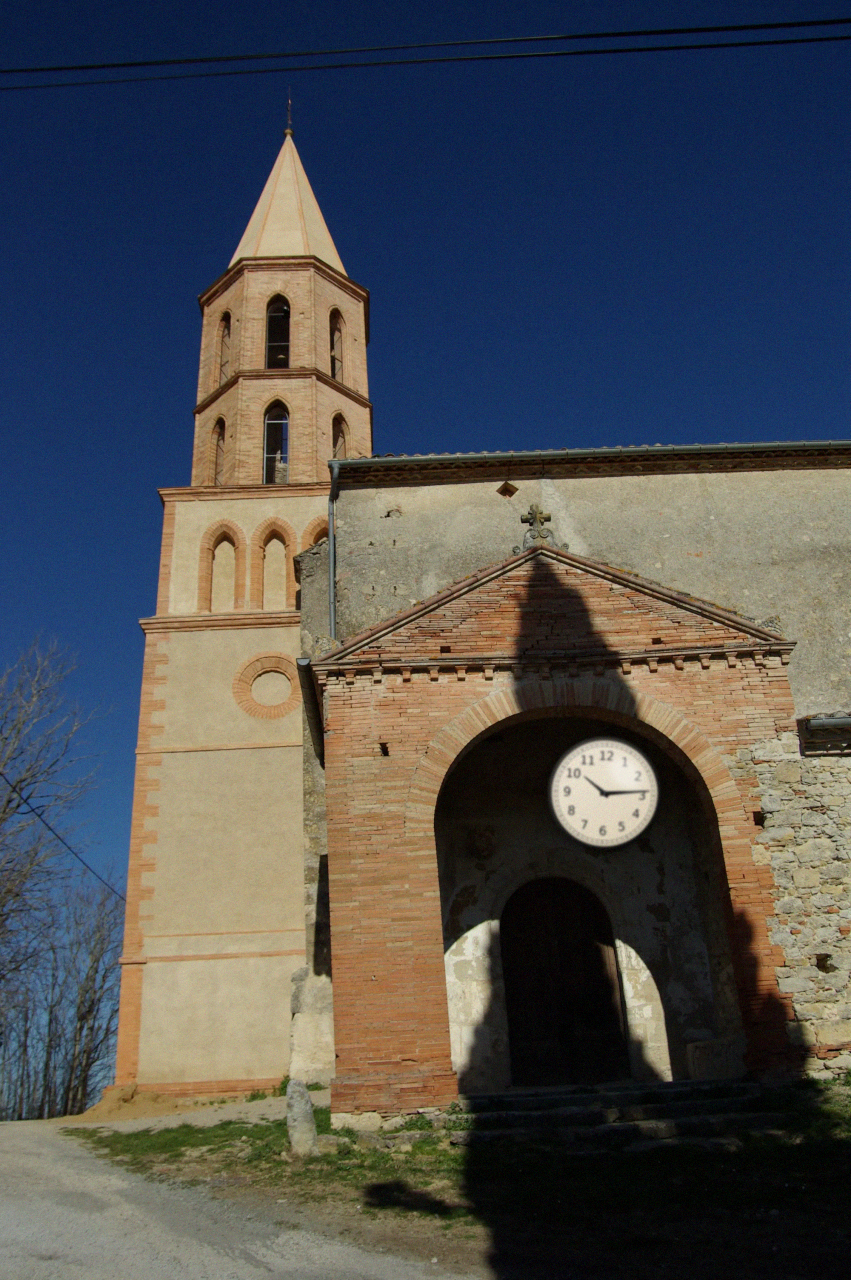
10:14
